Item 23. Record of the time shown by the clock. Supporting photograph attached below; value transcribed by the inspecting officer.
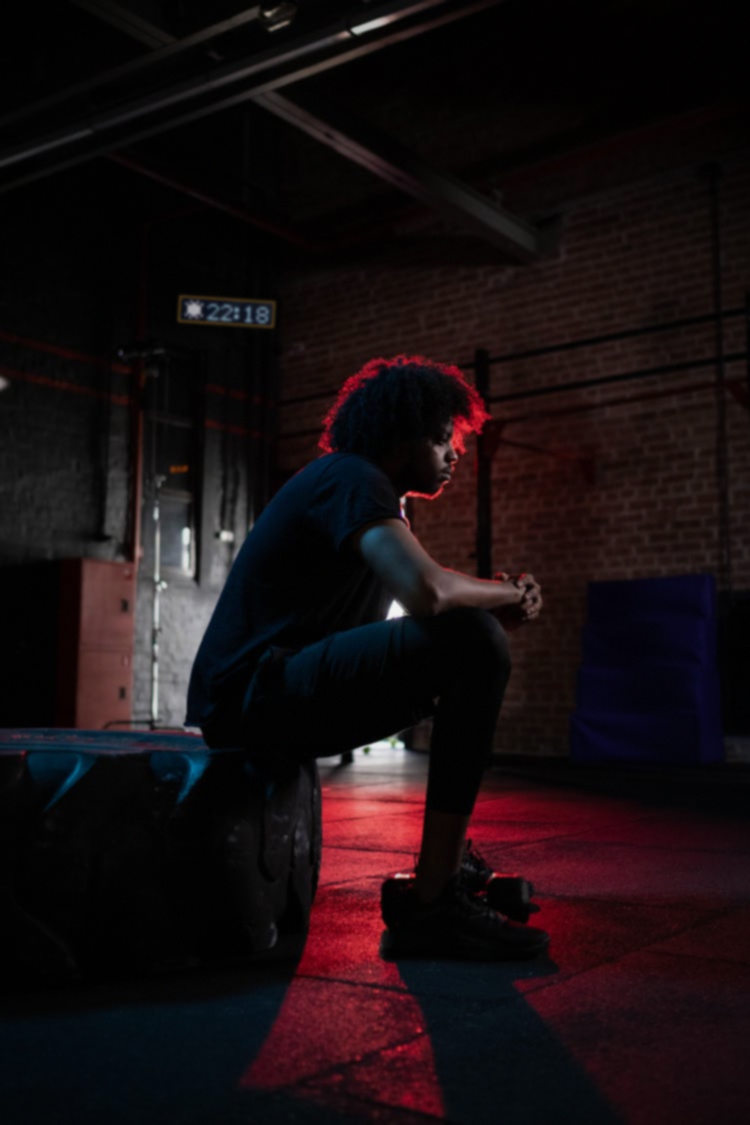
22:18
